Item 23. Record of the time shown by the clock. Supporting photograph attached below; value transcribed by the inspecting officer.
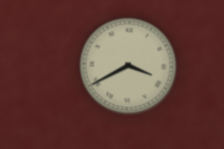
3:40
